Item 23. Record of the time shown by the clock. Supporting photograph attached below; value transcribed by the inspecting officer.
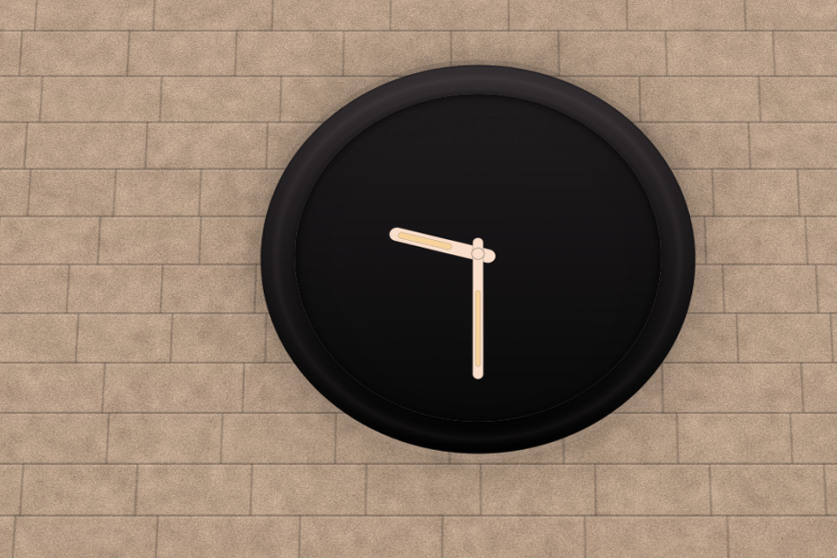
9:30
